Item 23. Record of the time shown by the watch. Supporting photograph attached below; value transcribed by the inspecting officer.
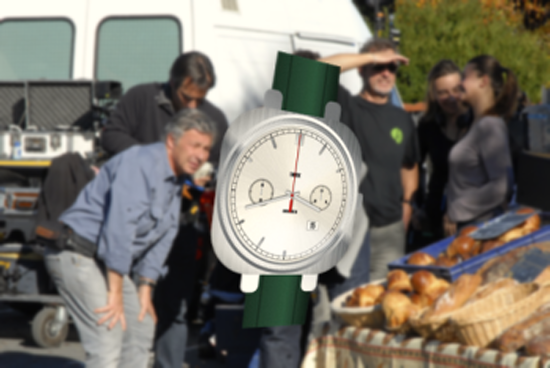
3:42
